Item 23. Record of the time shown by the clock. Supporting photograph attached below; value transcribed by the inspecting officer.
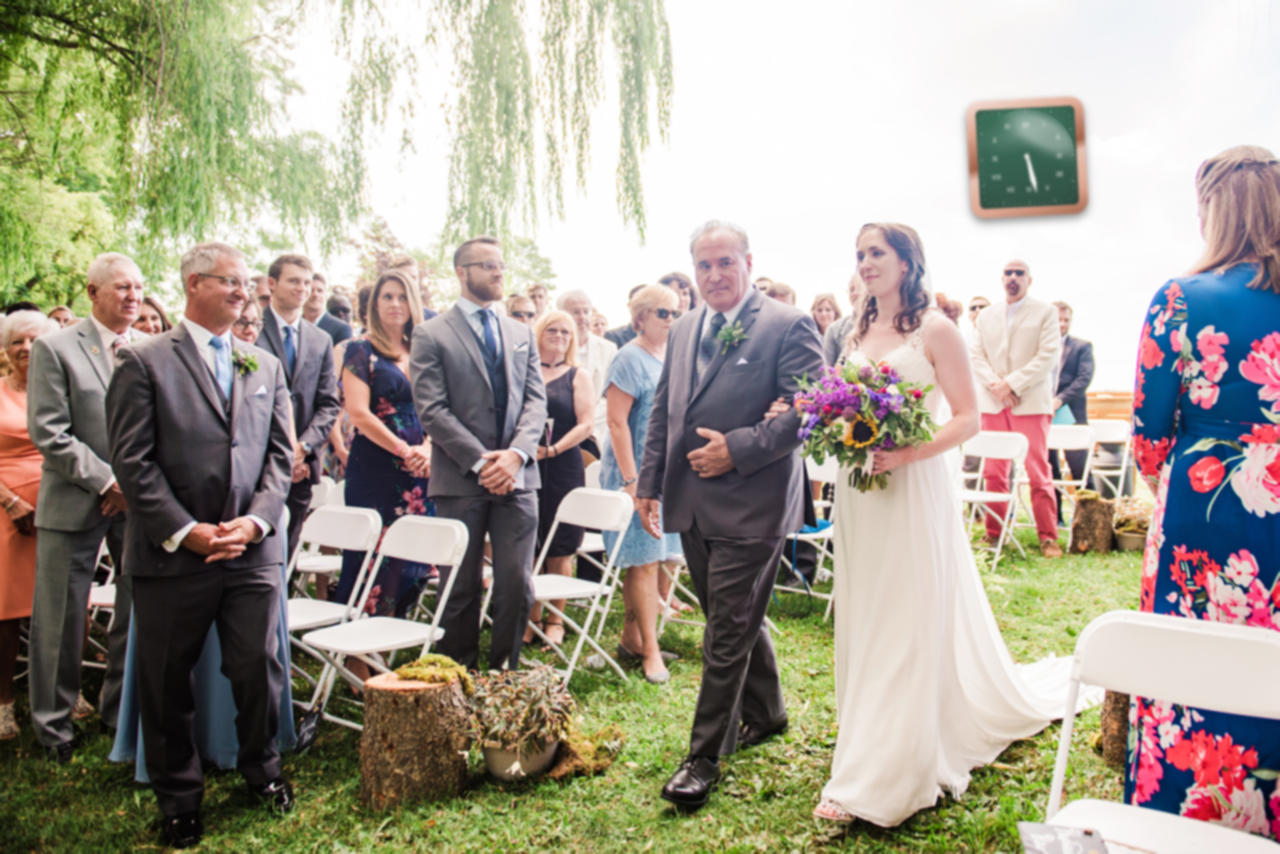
5:28
